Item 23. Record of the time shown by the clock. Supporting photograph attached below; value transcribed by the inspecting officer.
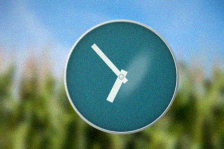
6:53
